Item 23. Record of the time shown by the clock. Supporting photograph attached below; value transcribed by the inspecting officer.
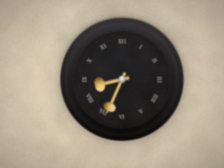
8:34
